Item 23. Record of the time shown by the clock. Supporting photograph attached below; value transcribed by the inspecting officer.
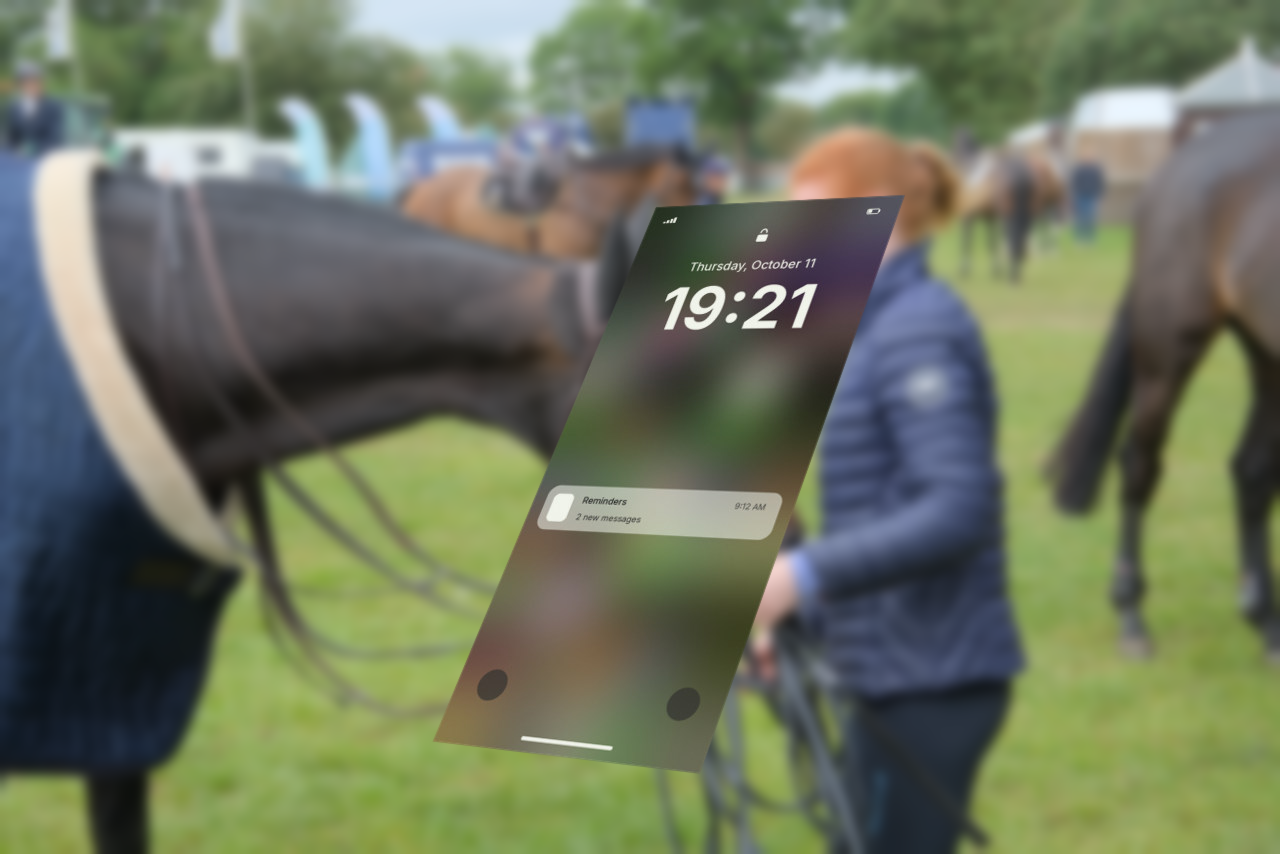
19:21
